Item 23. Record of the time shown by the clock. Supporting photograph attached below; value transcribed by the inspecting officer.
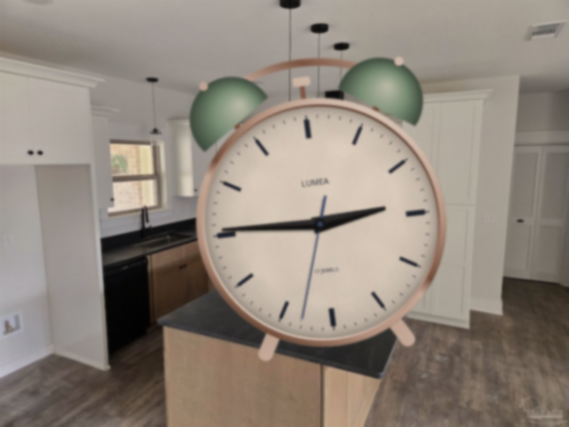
2:45:33
